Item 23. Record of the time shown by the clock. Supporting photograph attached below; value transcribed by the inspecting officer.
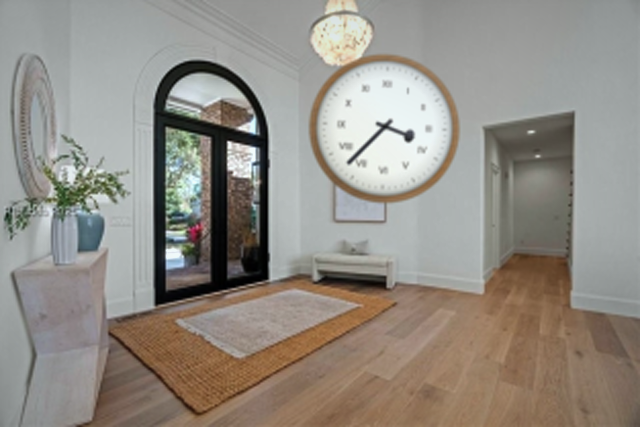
3:37
